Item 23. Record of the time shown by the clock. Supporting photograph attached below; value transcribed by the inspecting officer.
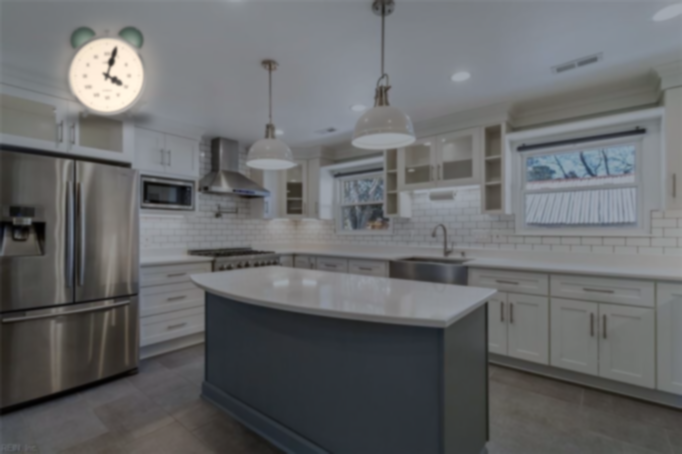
4:03
